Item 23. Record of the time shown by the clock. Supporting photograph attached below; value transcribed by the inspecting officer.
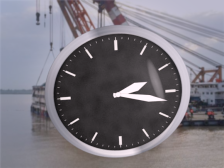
2:17
